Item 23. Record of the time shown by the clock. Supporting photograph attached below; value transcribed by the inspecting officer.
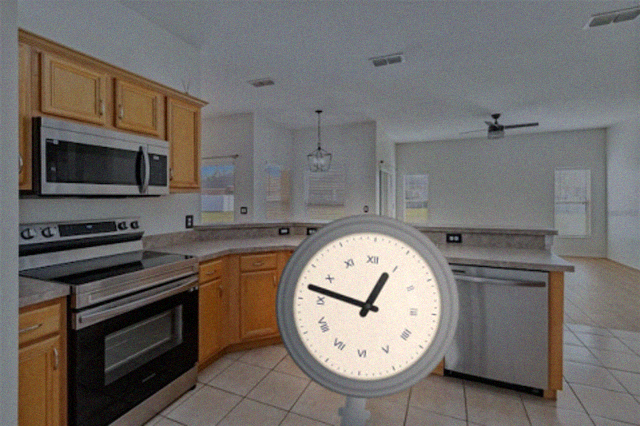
12:47
